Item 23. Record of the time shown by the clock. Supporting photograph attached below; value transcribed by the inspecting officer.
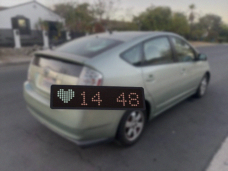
14:48
